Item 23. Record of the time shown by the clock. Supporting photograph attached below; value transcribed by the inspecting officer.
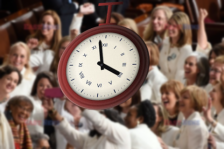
3:58
